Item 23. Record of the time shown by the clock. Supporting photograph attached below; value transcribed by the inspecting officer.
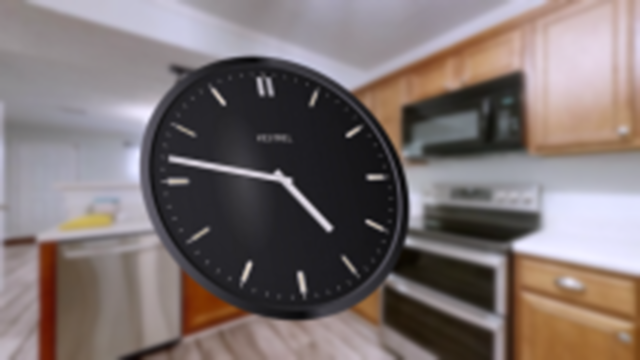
4:47
